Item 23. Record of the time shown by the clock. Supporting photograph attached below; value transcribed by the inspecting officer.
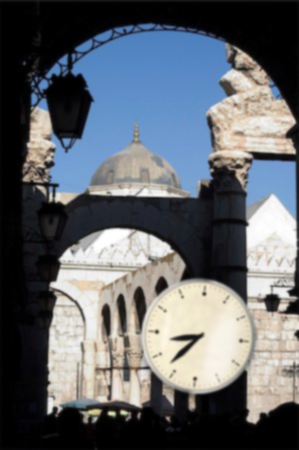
8:37
